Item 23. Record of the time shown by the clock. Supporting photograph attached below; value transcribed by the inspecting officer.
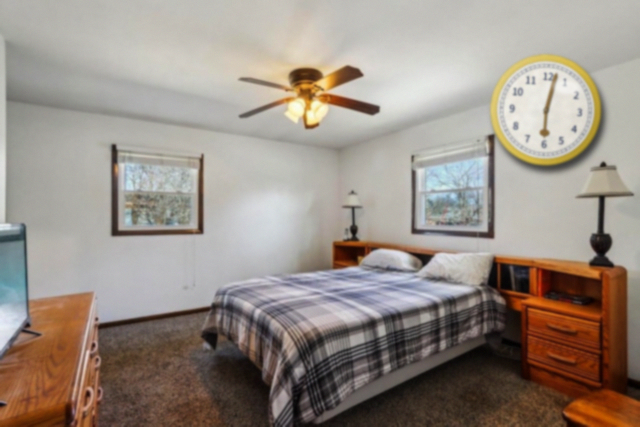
6:02
